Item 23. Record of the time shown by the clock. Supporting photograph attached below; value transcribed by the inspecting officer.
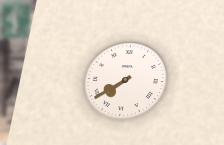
7:39
